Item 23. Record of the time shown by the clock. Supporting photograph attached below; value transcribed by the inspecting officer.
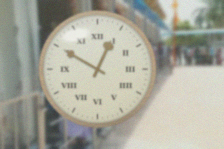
12:50
